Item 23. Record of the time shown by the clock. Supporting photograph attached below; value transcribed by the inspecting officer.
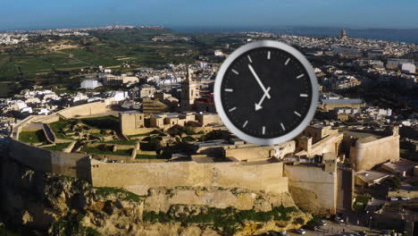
6:54
